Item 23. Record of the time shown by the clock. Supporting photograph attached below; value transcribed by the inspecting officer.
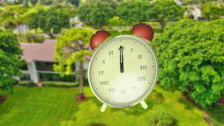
12:00
